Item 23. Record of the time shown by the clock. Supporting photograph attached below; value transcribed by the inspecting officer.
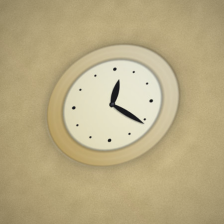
12:21
